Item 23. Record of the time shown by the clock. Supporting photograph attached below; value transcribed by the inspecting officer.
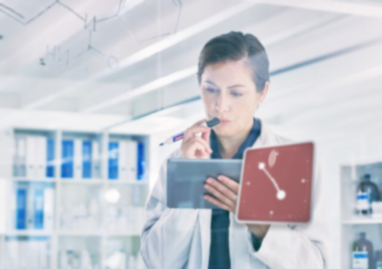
4:53
